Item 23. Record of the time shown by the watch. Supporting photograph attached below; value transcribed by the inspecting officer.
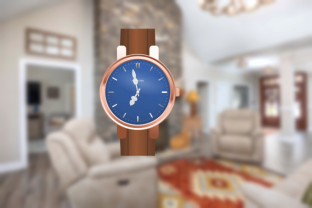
6:58
